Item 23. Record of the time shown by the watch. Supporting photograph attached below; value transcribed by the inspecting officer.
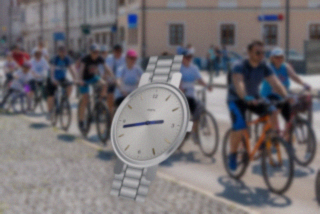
2:43
